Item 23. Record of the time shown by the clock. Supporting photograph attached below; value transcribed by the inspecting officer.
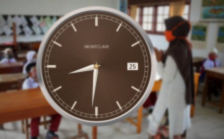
8:31
